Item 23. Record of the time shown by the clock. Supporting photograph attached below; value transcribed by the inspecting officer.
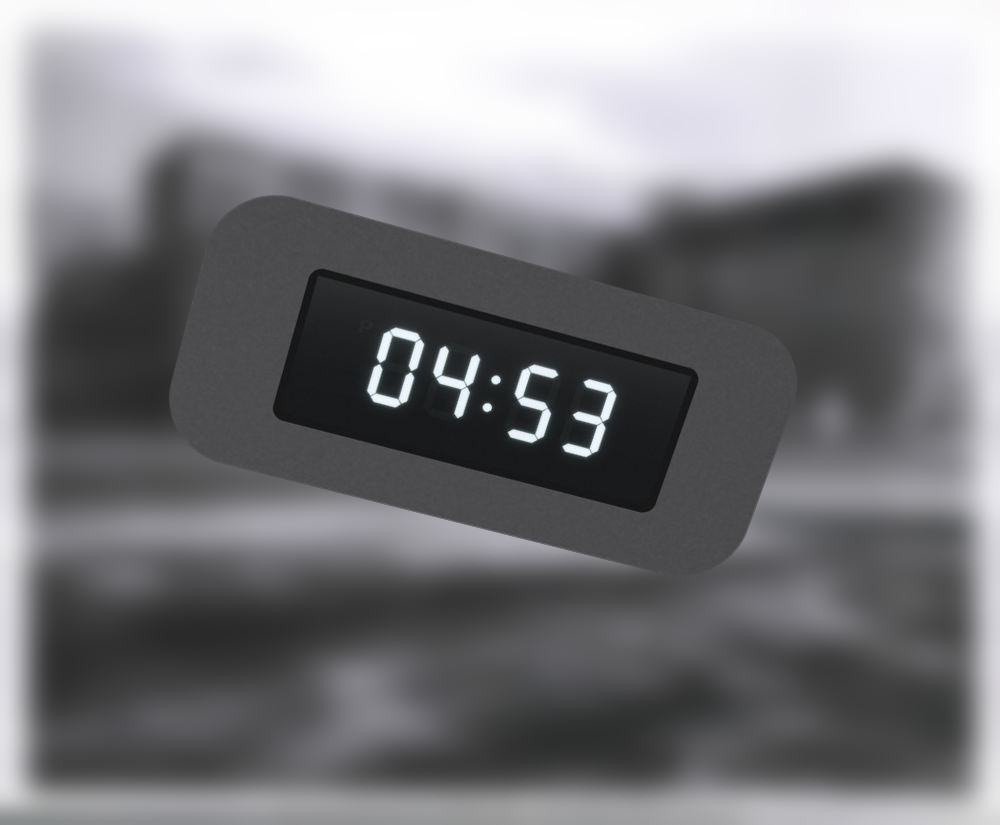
4:53
